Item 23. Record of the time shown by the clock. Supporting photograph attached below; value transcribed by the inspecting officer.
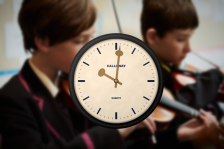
10:01
